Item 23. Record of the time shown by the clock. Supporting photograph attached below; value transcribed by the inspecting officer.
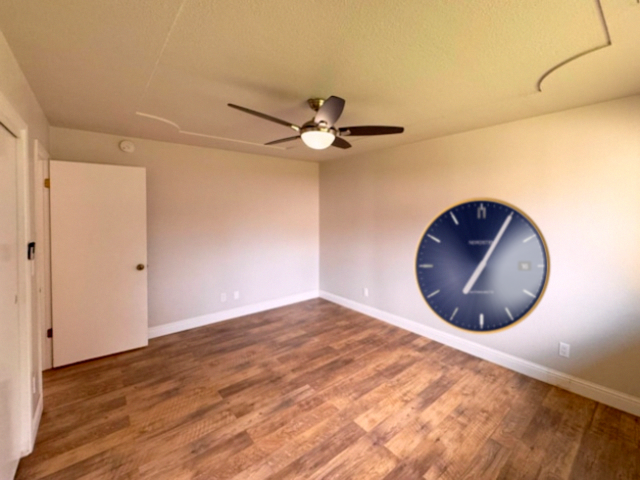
7:05
